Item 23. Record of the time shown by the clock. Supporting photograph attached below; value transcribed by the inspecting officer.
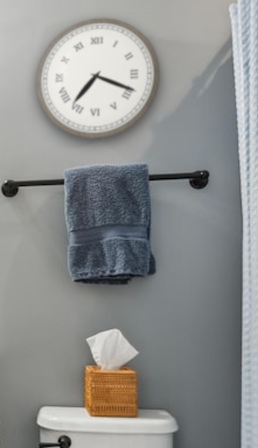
7:19
